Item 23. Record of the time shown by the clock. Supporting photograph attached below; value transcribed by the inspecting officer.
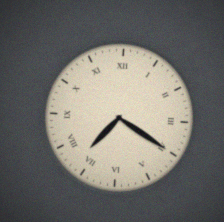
7:20
